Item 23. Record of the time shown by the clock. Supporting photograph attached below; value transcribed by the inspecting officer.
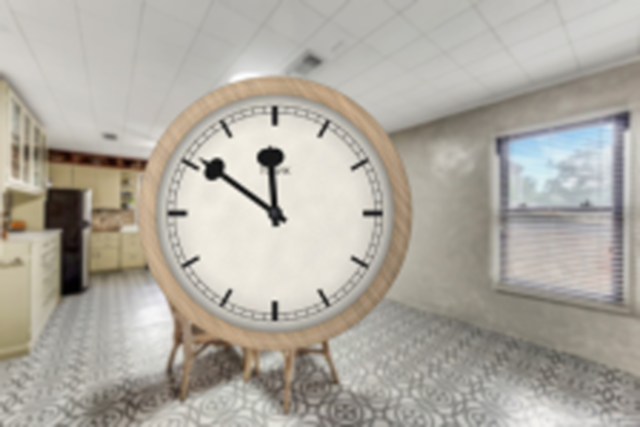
11:51
